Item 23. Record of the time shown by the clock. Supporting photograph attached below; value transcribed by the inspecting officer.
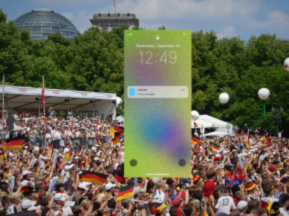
12:49
